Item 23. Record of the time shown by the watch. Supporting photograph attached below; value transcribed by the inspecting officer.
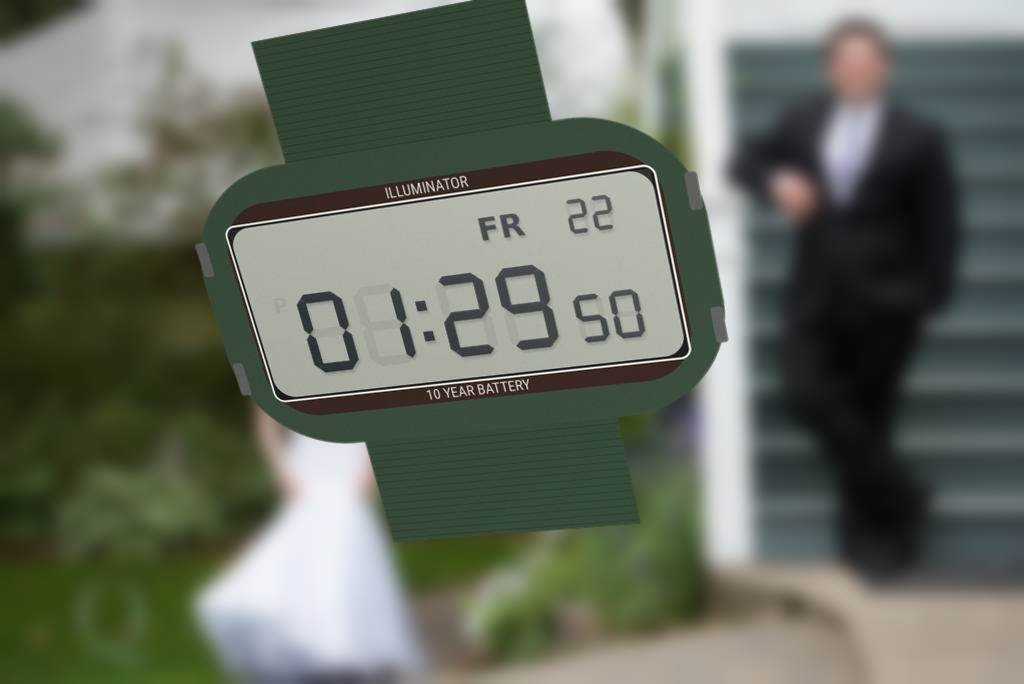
1:29:50
